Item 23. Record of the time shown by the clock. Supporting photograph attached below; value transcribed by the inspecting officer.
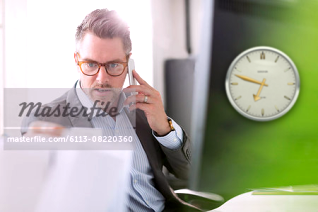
6:48
